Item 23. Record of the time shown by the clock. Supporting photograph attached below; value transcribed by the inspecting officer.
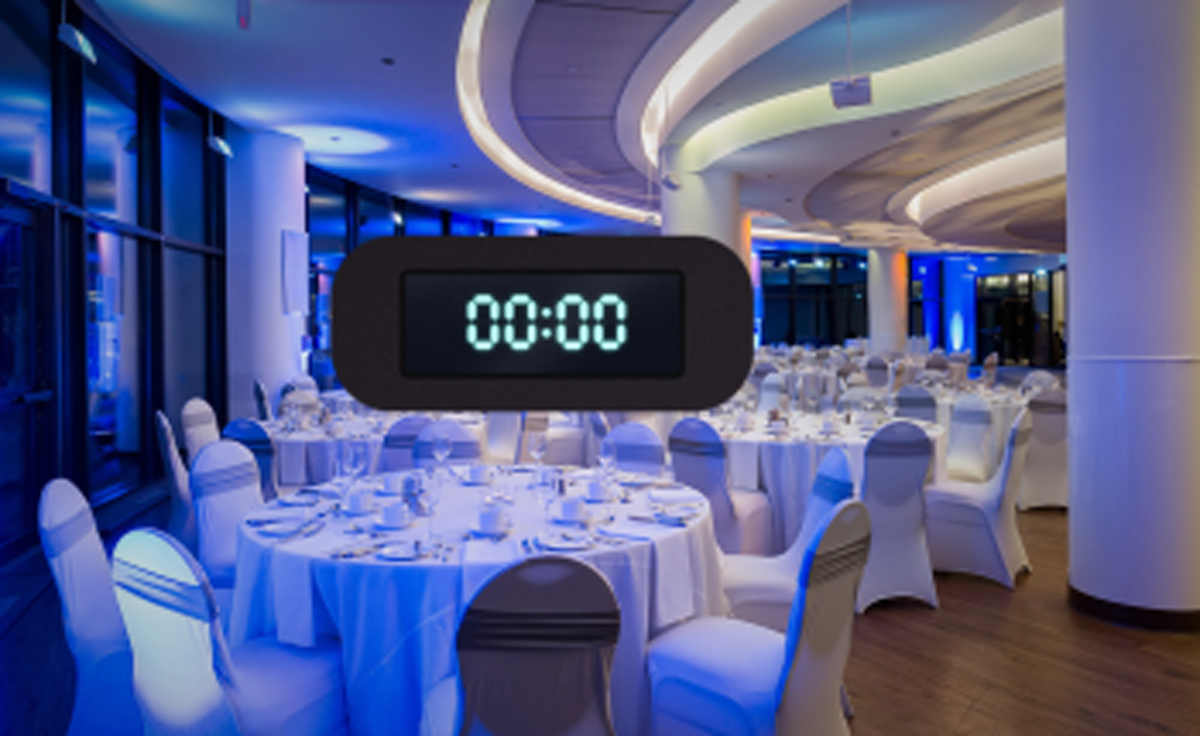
0:00
